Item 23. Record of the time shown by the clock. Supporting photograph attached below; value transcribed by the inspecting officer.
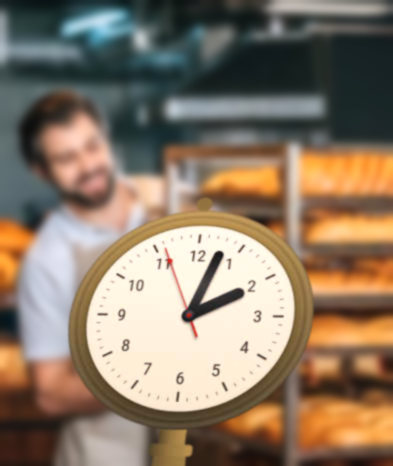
2:02:56
